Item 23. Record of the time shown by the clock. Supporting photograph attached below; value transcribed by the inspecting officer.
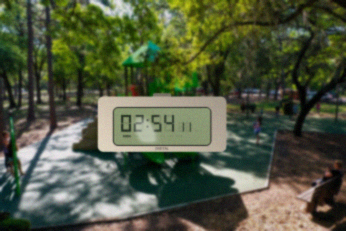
2:54:11
